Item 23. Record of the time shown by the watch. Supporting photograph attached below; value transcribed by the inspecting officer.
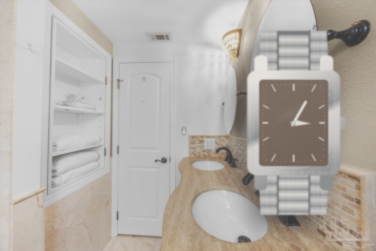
3:05
